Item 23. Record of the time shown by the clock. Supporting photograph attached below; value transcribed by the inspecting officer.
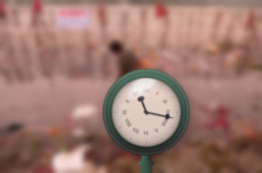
11:17
